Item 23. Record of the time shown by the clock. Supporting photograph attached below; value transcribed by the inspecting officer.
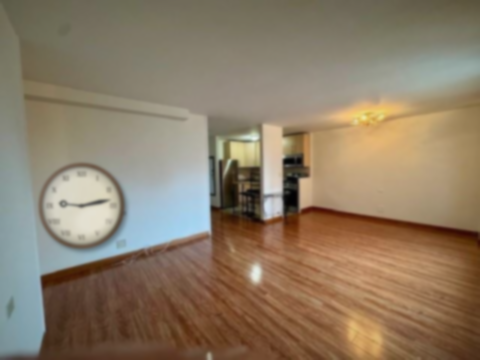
9:13
